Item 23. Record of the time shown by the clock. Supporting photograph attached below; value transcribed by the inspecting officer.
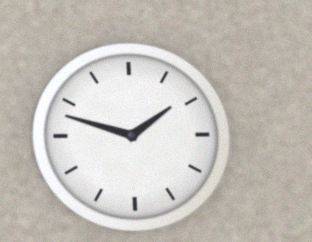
1:48
